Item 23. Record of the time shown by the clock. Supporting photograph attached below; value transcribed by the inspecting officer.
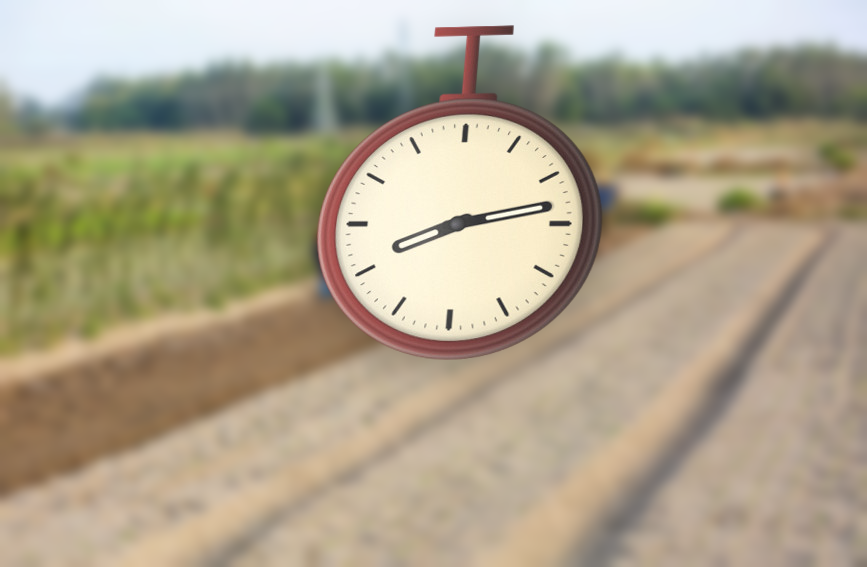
8:13
